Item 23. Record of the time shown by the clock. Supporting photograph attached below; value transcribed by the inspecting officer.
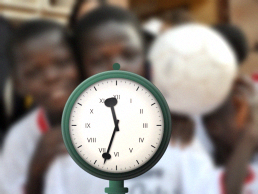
11:33
